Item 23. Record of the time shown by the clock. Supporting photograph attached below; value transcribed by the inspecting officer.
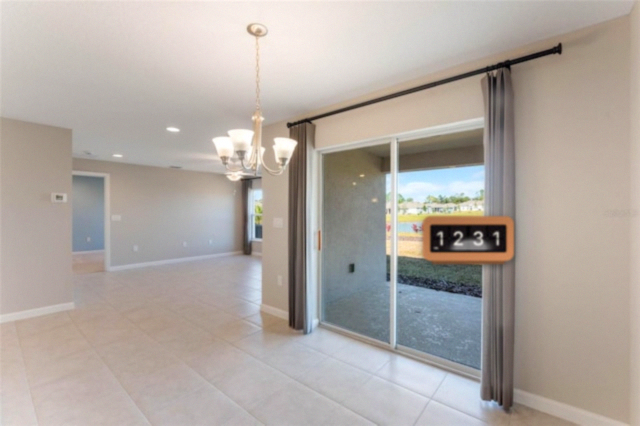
12:31
